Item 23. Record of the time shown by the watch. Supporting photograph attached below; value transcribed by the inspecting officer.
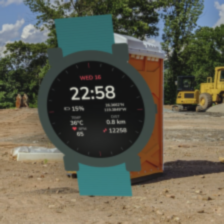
22:58
